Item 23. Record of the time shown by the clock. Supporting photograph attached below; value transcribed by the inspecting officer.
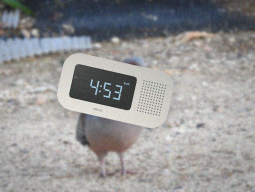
4:53
